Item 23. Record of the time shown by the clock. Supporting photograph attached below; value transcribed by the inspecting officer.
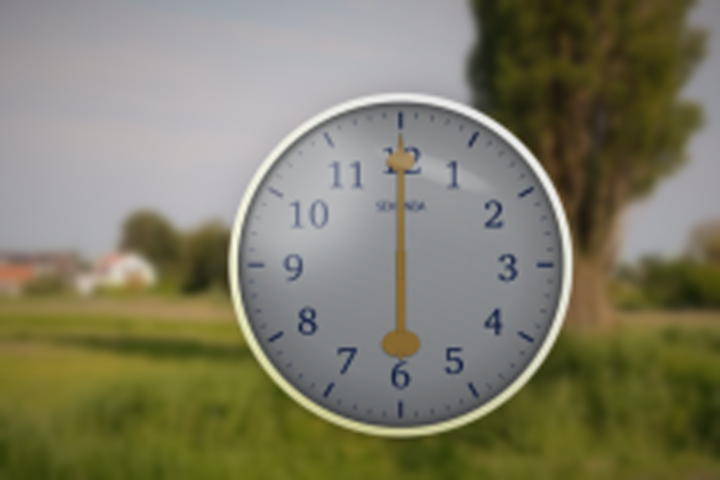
6:00
